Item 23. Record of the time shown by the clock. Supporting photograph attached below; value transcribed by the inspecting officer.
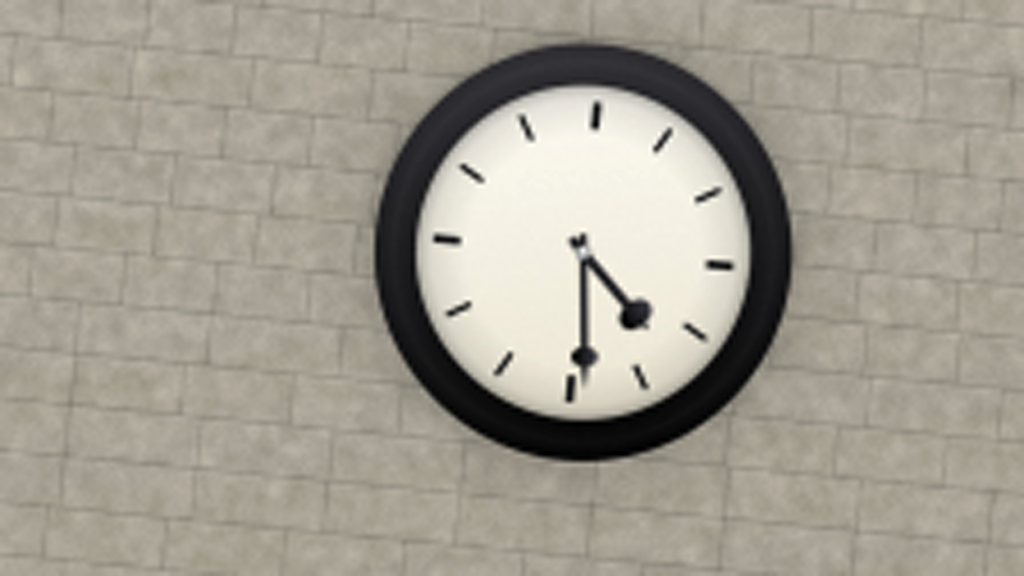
4:29
